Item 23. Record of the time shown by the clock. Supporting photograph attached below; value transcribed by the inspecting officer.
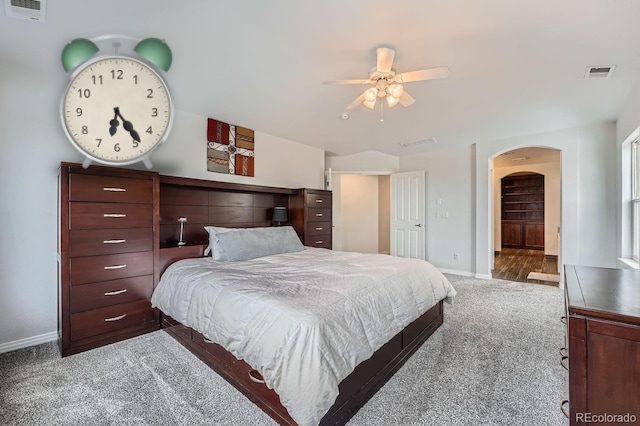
6:24
